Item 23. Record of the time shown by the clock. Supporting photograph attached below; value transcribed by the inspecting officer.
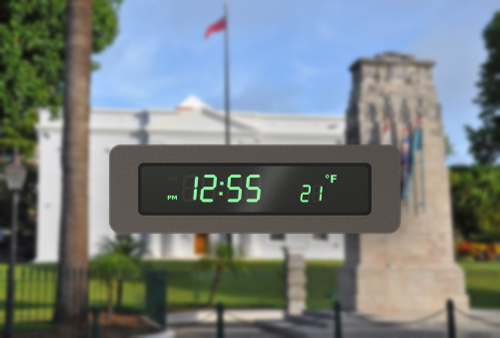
12:55
